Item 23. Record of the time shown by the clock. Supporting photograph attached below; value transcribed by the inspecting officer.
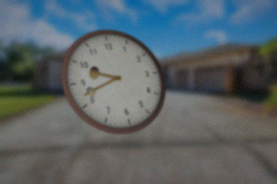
9:42
